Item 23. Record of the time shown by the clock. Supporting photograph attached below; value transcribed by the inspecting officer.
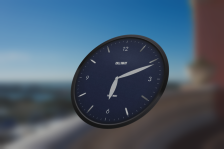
6:11
